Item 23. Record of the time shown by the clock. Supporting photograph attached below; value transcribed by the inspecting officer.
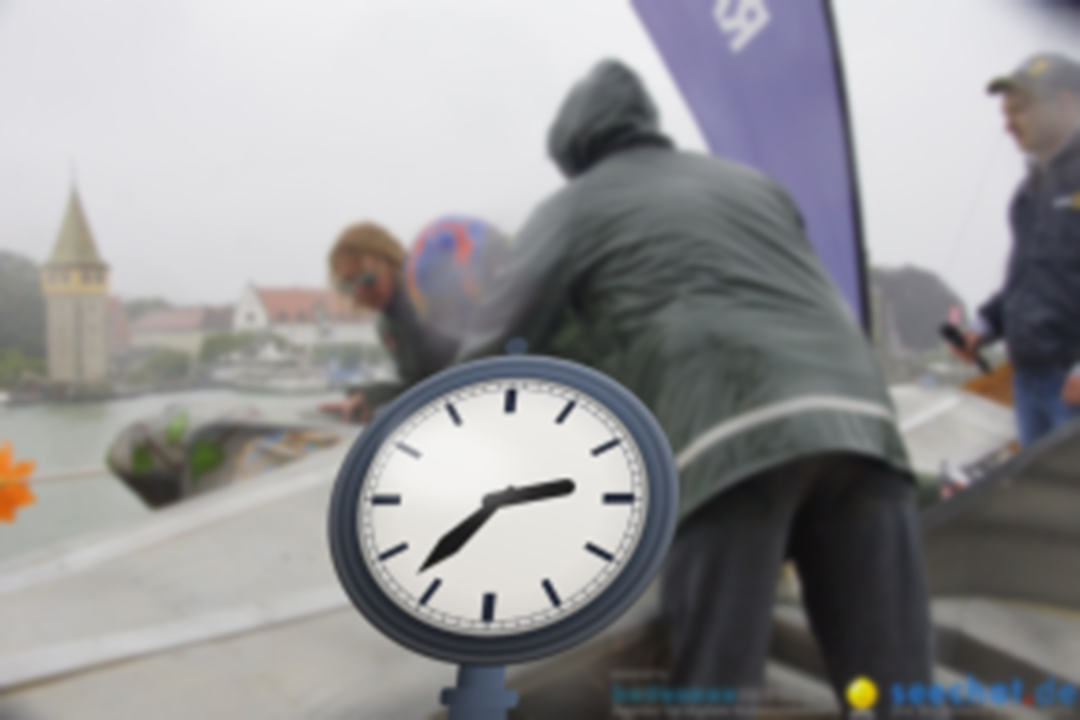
2:37
